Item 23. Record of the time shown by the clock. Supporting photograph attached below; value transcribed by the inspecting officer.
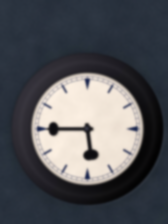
5:45
